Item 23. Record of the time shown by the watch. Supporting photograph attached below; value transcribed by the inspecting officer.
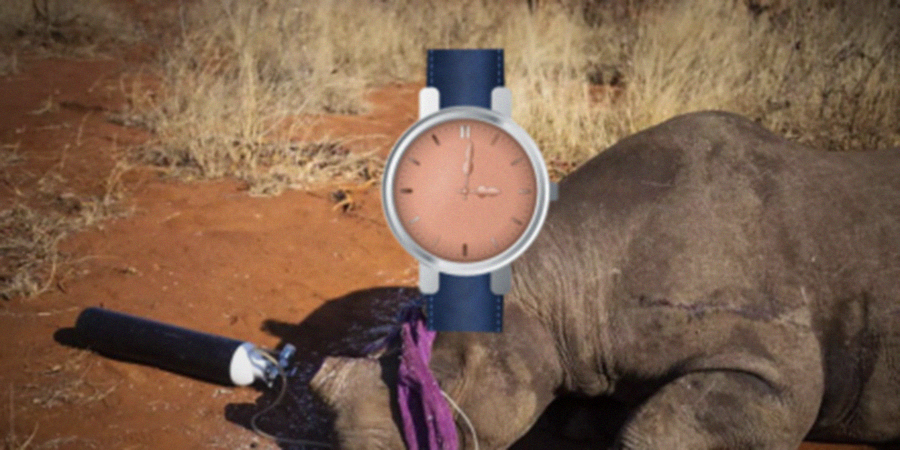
3:01
